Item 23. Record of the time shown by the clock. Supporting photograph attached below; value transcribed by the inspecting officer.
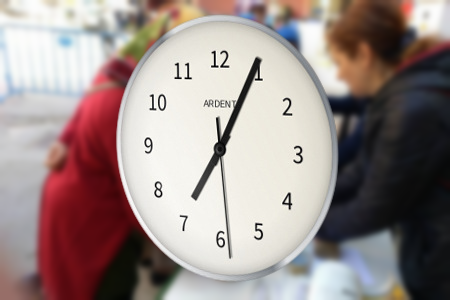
7:04:29
